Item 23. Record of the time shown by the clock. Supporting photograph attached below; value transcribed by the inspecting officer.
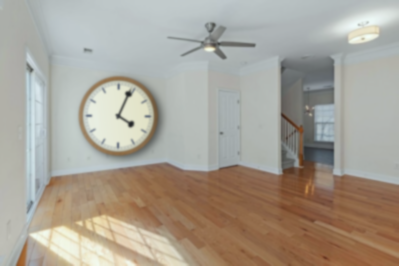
4:04
